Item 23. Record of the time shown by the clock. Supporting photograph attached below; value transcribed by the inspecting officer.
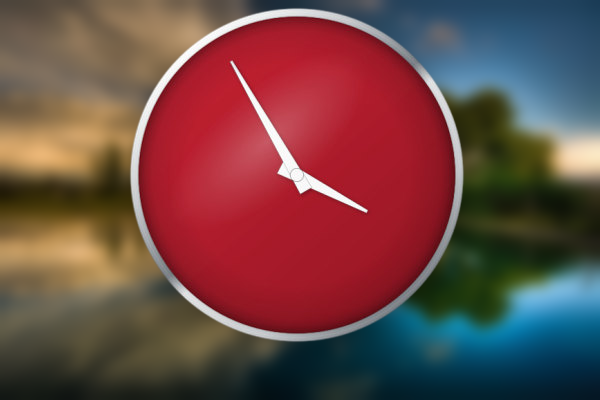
3:55
